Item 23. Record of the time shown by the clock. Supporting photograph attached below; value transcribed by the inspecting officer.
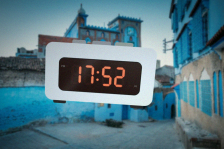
17:52
